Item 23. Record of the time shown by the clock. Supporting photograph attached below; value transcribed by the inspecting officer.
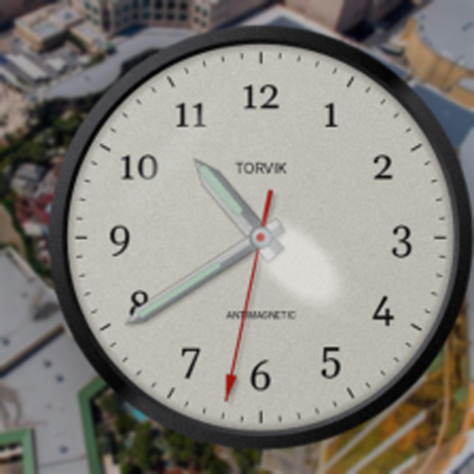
10:39:32
